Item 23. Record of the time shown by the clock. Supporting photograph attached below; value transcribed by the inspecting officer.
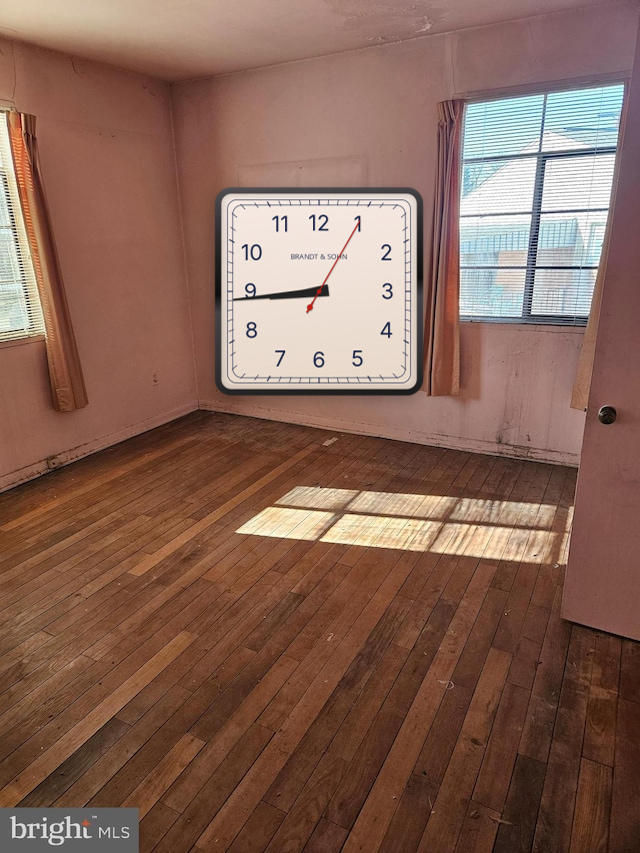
8:44:05
